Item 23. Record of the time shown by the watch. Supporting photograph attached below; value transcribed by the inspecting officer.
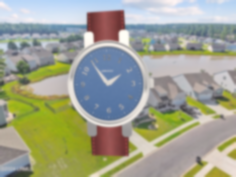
1:54
